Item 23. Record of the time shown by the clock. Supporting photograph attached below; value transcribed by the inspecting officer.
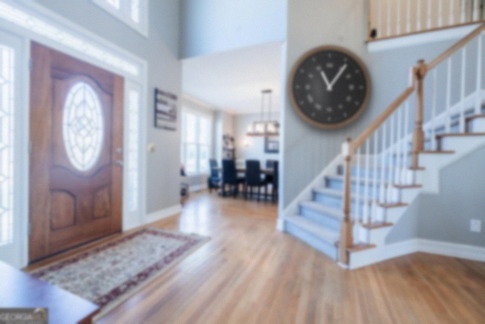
11:06
